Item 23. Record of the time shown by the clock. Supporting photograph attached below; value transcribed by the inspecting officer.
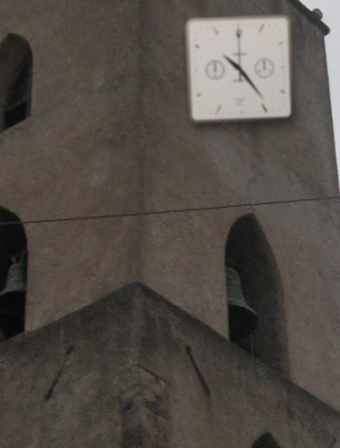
10:24
